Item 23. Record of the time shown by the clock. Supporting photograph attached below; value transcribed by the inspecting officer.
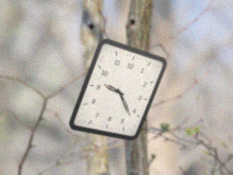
9:22
